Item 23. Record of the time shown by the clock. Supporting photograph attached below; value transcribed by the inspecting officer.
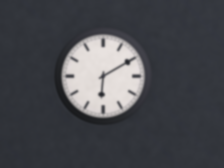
6:10
